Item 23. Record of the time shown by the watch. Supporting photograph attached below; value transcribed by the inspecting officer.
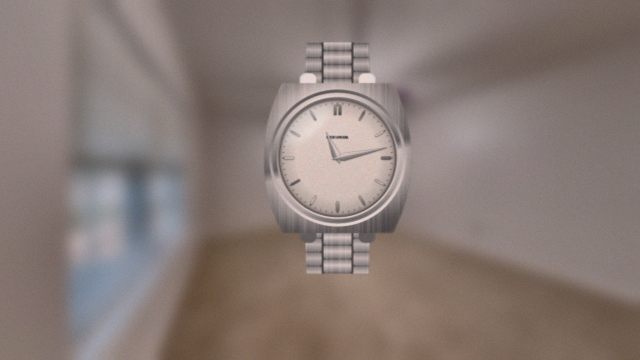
11:13
